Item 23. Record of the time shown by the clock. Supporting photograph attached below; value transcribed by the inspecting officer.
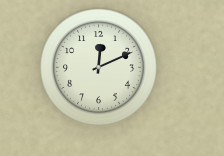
12:11
